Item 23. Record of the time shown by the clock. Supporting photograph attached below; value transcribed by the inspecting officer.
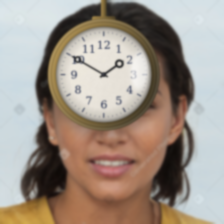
1:50
